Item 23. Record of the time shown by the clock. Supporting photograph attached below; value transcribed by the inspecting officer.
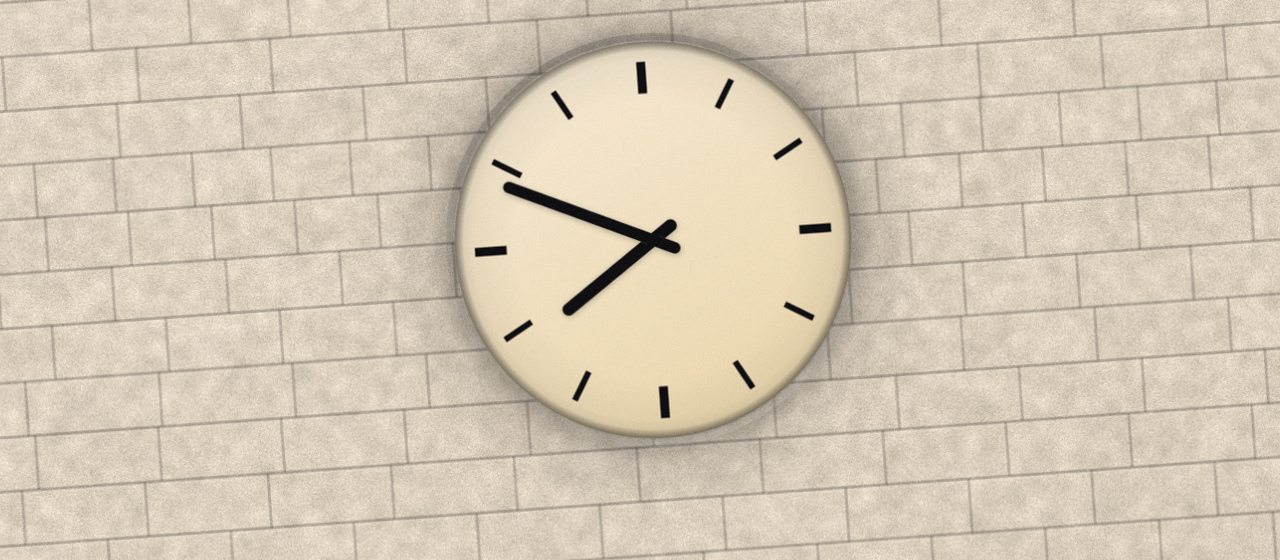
7:49
